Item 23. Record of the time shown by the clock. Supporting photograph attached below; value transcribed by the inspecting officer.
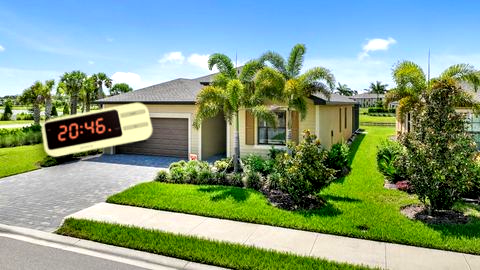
20:46
